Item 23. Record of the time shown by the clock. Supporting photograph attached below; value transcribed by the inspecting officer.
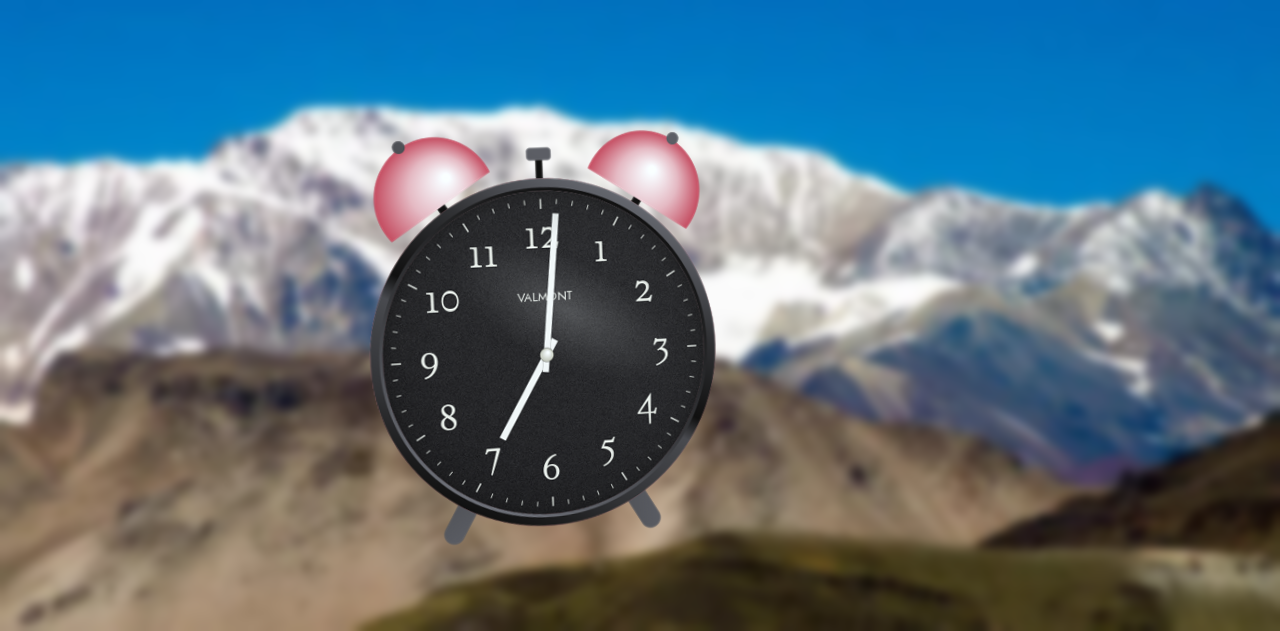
7:01
